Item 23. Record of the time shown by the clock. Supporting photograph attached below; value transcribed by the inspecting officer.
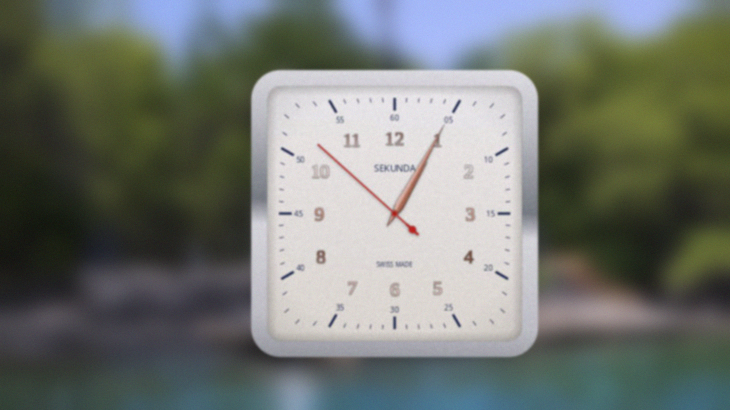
1:04:52
